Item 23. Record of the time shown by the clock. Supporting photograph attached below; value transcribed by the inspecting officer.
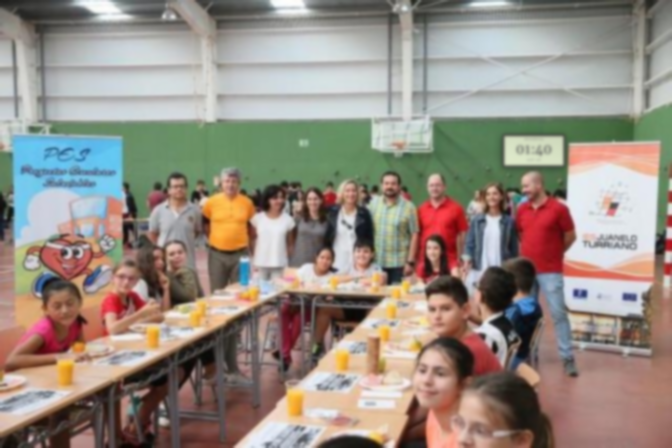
1:40
